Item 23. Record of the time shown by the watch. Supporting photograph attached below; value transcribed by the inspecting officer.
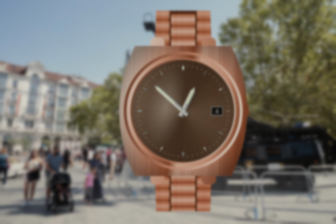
12:52
